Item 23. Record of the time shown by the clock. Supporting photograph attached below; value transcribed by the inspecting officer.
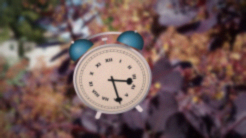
3:29
